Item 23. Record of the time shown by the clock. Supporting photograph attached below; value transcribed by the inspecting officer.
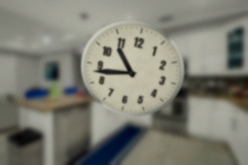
10:43
